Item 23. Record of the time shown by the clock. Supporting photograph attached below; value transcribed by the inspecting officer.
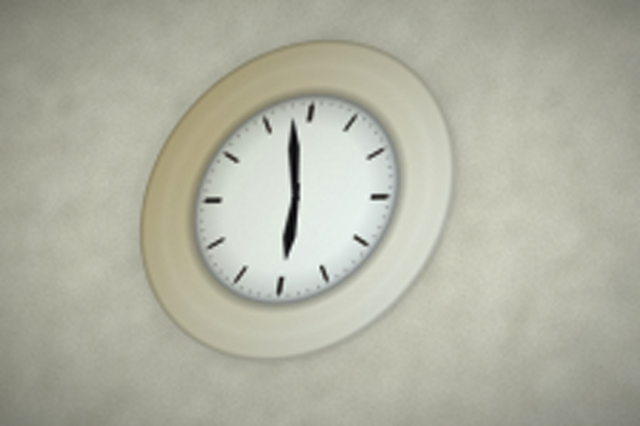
5:58
